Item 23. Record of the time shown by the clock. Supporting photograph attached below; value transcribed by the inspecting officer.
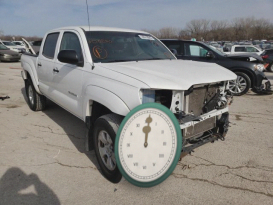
12:01
